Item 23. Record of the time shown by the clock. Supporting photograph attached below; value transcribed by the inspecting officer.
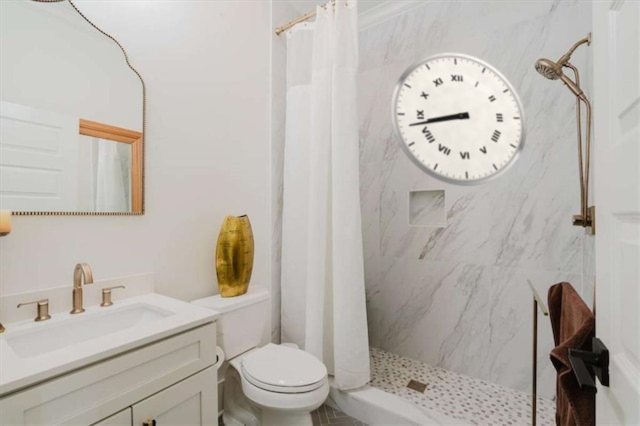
8:43
